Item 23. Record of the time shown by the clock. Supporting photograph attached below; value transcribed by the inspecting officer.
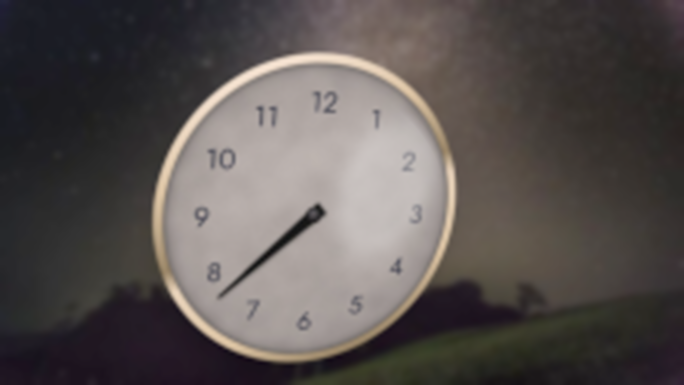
7:38
